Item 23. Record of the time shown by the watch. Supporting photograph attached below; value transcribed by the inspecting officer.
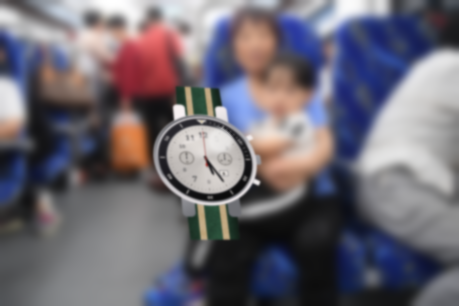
5:25
